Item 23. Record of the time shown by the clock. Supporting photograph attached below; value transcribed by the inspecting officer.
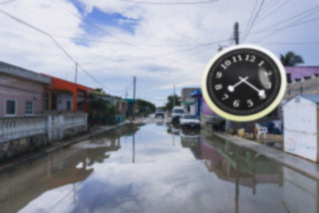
7:19
